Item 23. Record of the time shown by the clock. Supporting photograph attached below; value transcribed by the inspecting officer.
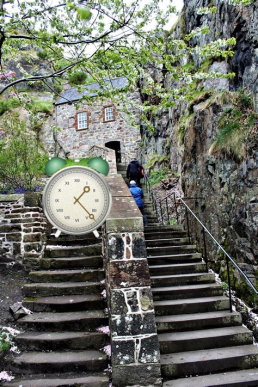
1:23
